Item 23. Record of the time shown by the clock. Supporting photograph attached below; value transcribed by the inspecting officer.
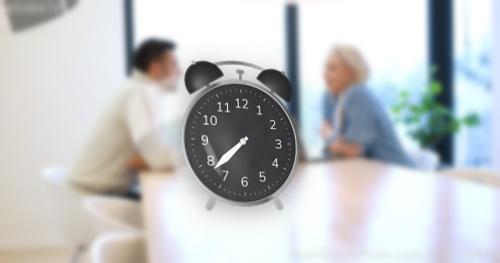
7:38
